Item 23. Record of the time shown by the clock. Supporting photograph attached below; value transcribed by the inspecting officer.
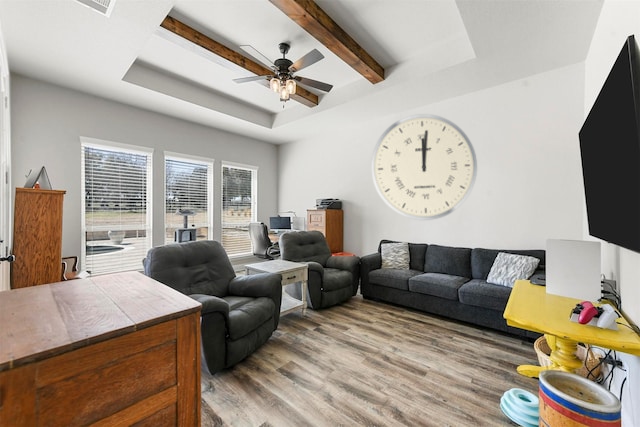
12:01
